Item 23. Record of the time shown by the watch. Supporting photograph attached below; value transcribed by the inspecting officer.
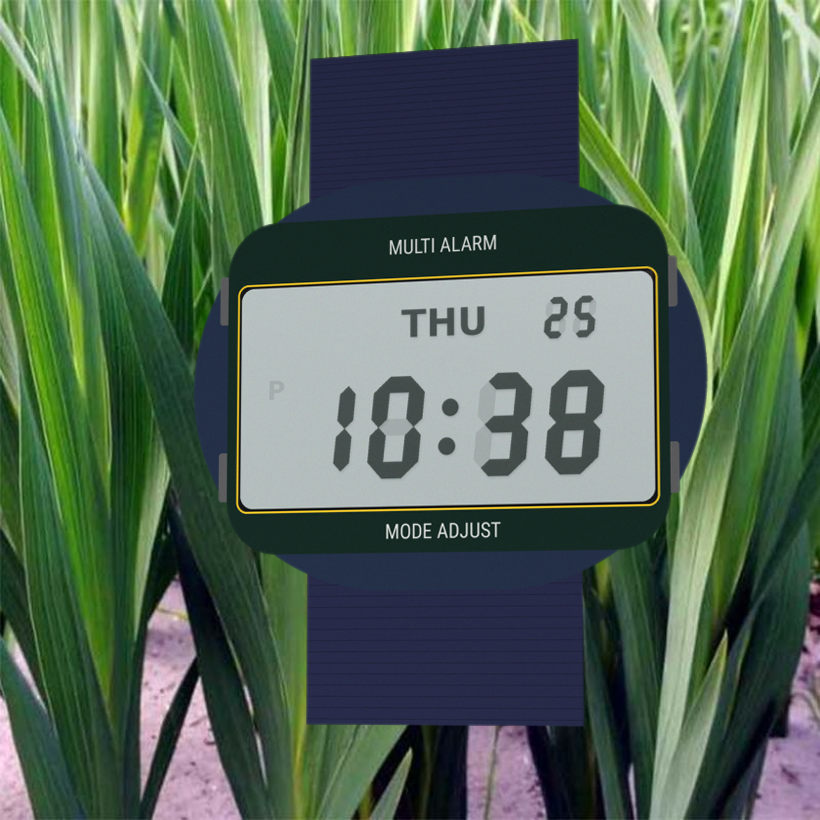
10:38
